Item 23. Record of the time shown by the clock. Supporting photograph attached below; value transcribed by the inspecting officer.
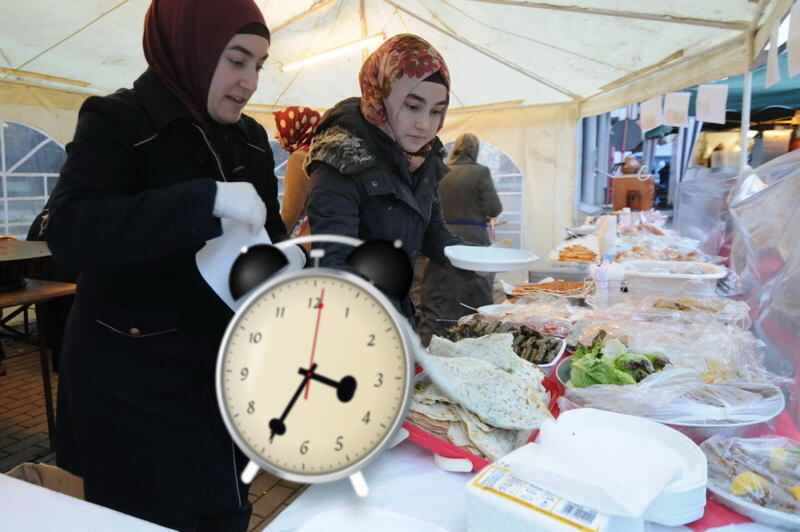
3:35:01
